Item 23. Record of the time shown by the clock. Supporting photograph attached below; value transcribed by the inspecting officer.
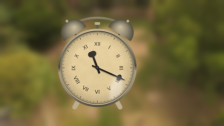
11:19
